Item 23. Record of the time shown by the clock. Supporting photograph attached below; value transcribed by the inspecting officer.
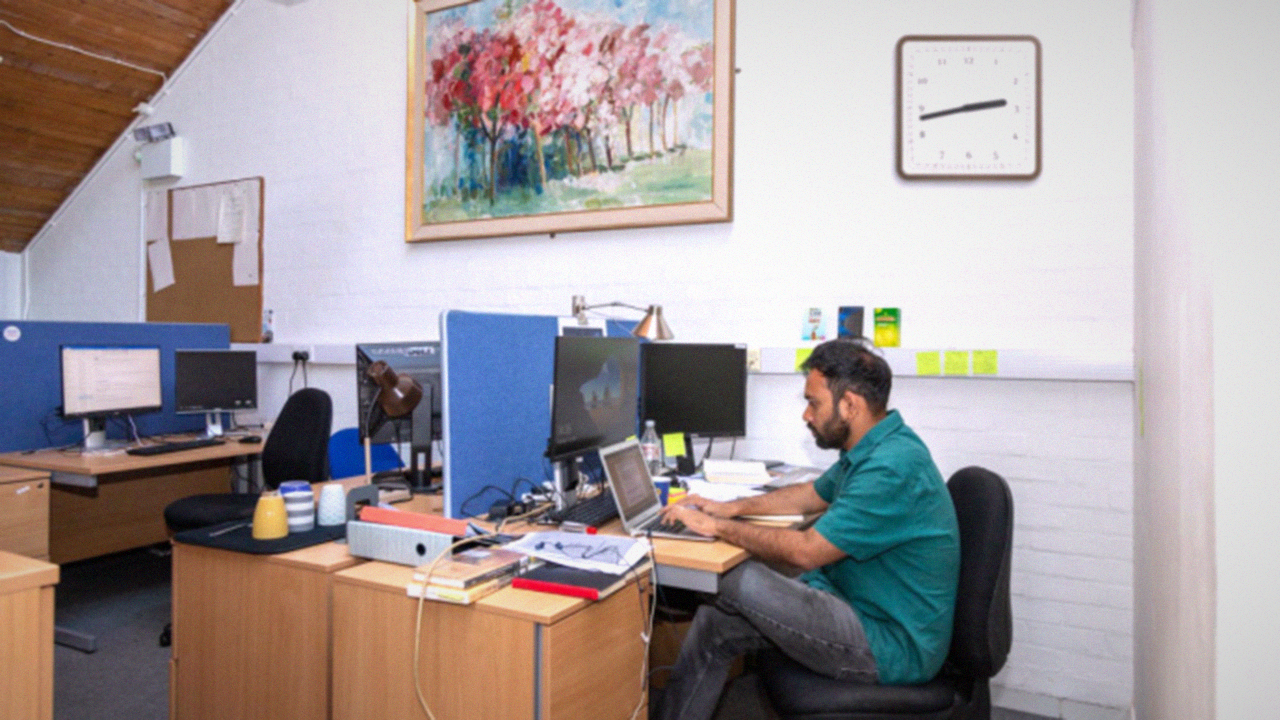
2:43
